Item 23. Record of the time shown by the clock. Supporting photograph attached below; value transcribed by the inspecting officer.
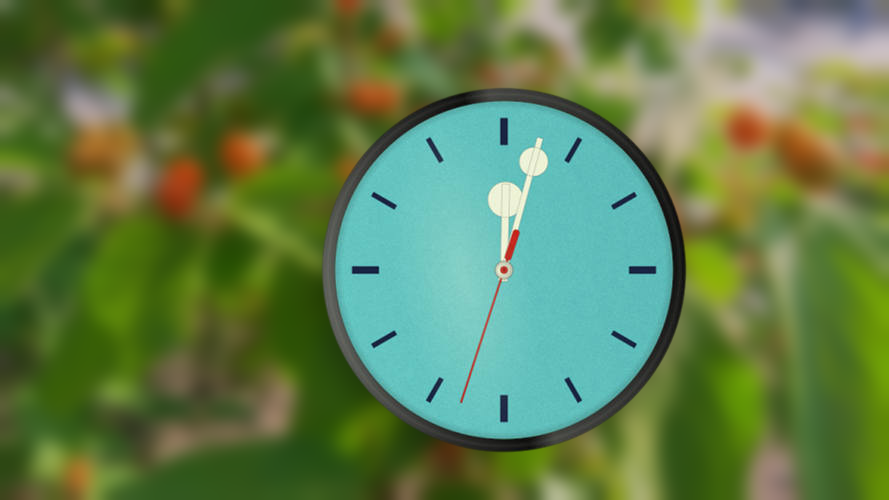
12:02:33
